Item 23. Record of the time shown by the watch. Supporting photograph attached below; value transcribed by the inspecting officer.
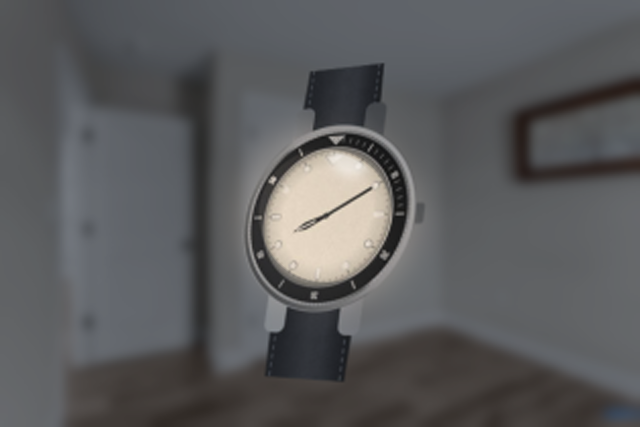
8:10
